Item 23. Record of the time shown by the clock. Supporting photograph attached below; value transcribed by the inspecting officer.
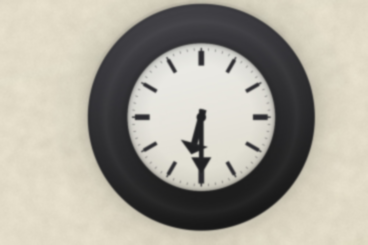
6:30
